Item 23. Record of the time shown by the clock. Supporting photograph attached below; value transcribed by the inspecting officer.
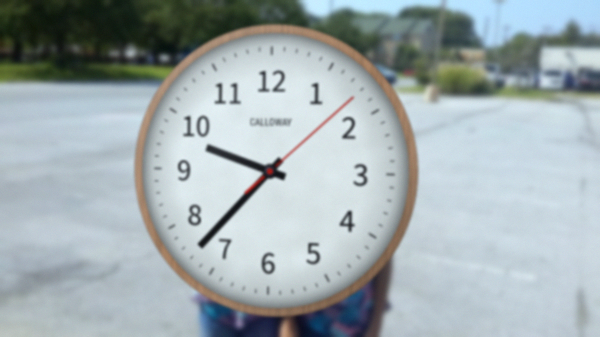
9:37:08
